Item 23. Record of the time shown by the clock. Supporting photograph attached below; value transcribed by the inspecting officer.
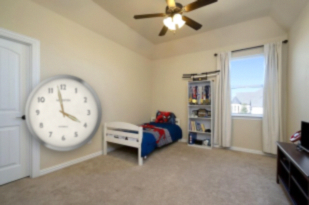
3:58
